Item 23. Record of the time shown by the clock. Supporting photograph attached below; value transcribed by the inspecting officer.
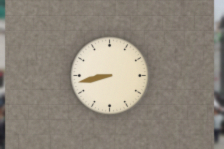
8:43
